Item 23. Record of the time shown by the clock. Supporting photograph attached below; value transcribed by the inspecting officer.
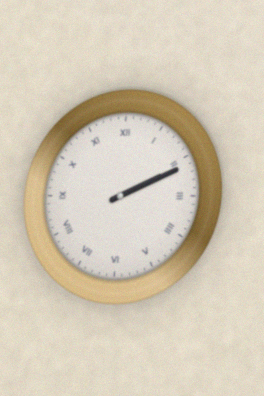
2:11
